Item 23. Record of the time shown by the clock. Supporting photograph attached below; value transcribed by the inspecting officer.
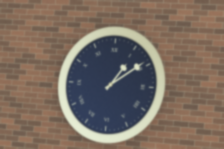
1:09
